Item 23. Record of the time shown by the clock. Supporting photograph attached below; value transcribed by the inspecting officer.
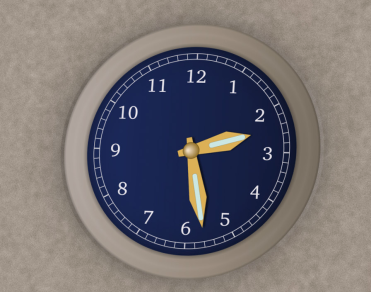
2:28
